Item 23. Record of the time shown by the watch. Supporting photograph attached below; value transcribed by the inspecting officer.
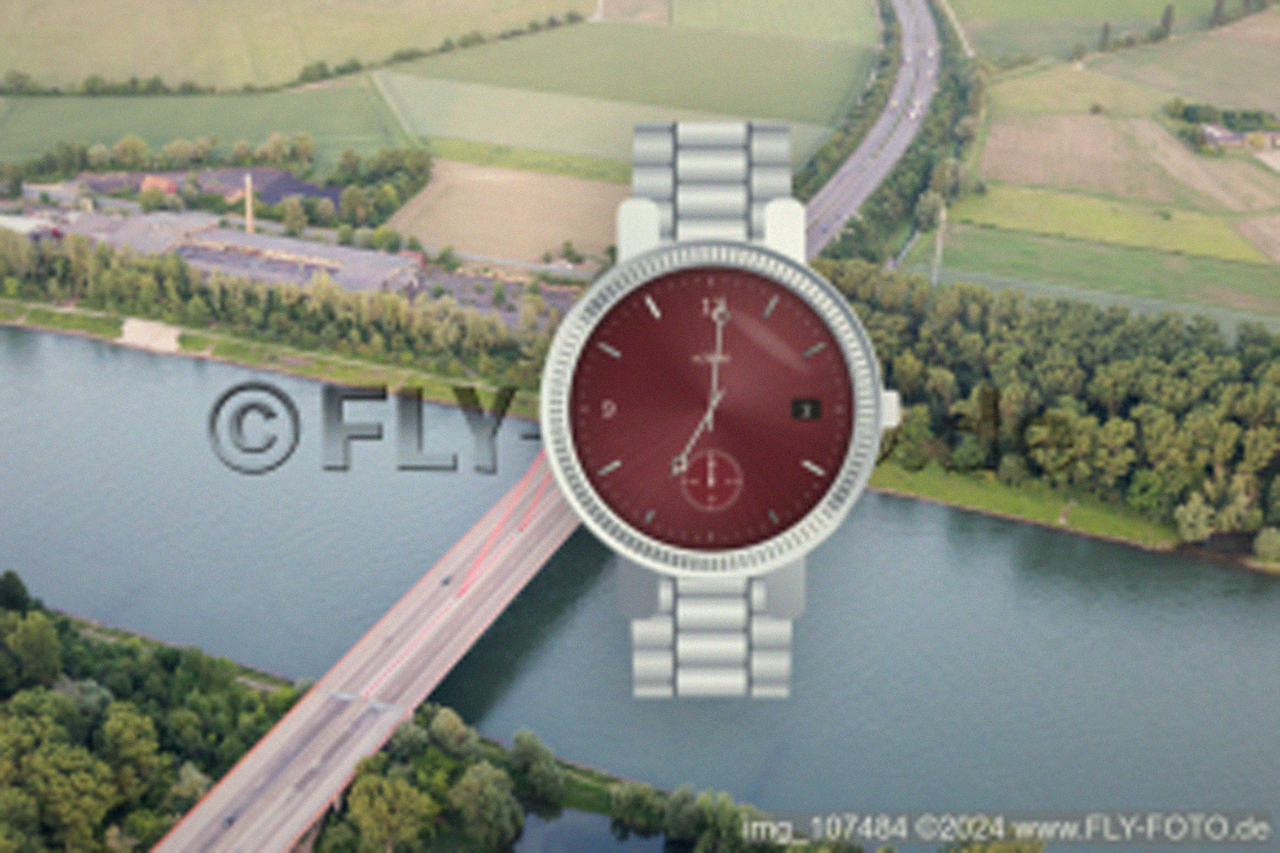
7:01
